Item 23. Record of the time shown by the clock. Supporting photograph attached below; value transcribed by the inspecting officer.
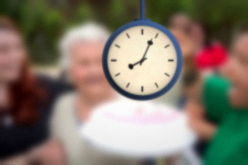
8:04
